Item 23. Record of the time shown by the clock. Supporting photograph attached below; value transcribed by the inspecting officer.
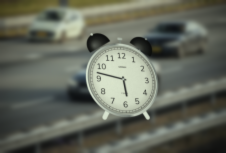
5:47
